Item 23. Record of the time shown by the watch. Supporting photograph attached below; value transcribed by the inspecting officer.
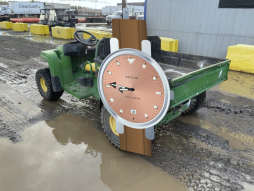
8:46
